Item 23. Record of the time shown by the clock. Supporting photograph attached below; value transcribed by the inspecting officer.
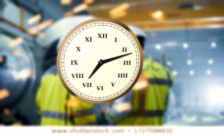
7:12
